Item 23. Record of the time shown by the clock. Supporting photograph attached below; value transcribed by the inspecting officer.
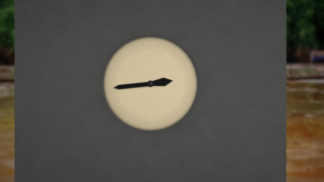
2:44
